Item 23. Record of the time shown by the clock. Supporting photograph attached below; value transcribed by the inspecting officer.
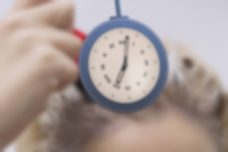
7:02
